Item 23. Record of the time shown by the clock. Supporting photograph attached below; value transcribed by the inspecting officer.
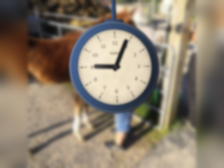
9:04
